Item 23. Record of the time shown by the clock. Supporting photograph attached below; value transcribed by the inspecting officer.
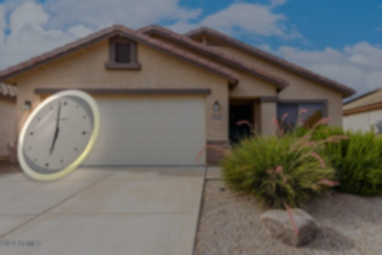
5:58
